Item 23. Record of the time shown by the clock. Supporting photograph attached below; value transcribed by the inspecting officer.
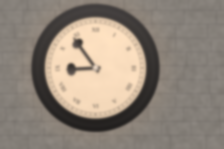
8:54
